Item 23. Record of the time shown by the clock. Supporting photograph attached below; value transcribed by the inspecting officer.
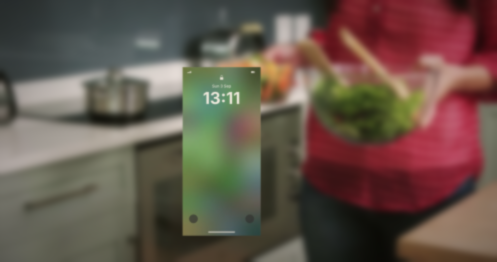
13:11
